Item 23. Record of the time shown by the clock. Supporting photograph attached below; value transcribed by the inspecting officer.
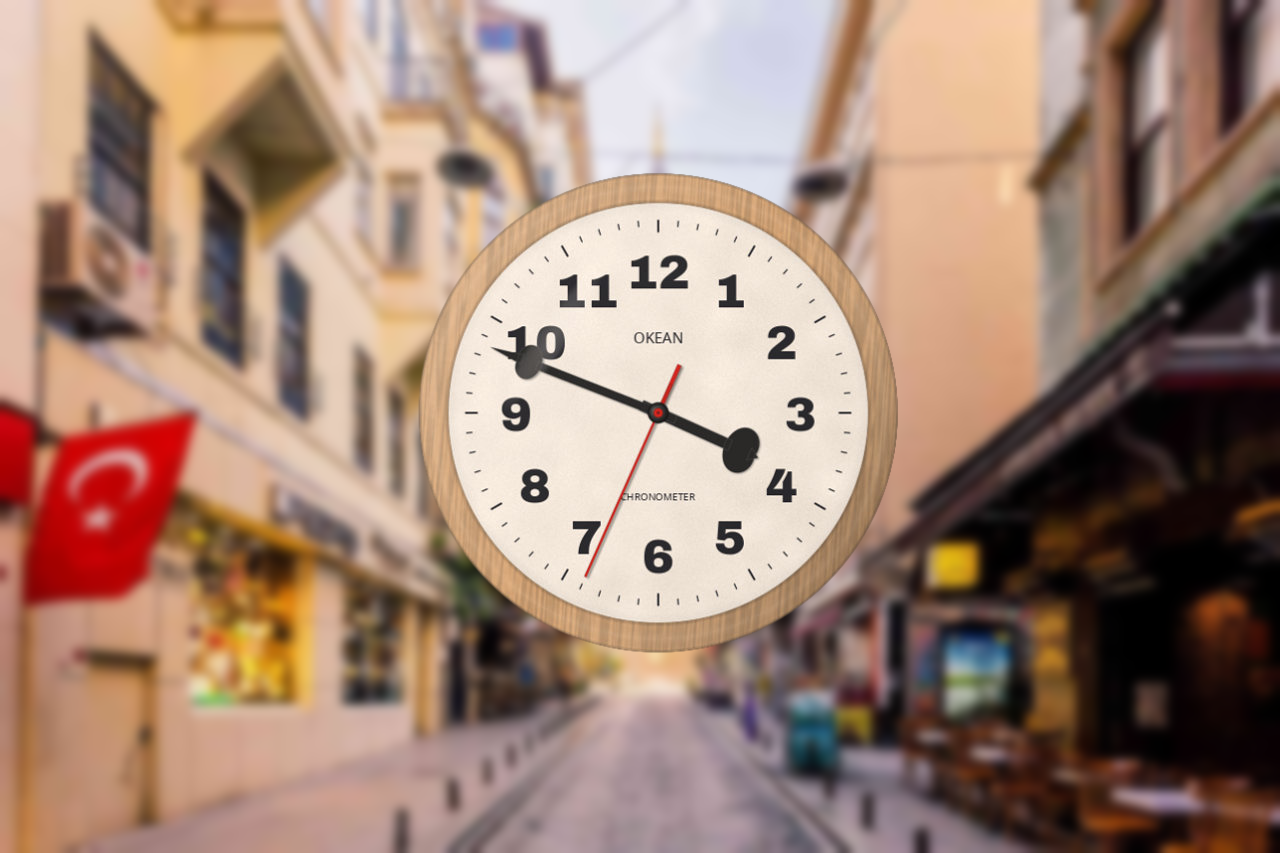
3:48:34
